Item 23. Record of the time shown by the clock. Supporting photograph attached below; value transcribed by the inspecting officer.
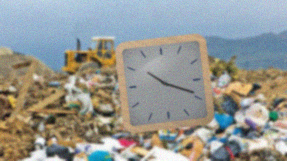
10:19
